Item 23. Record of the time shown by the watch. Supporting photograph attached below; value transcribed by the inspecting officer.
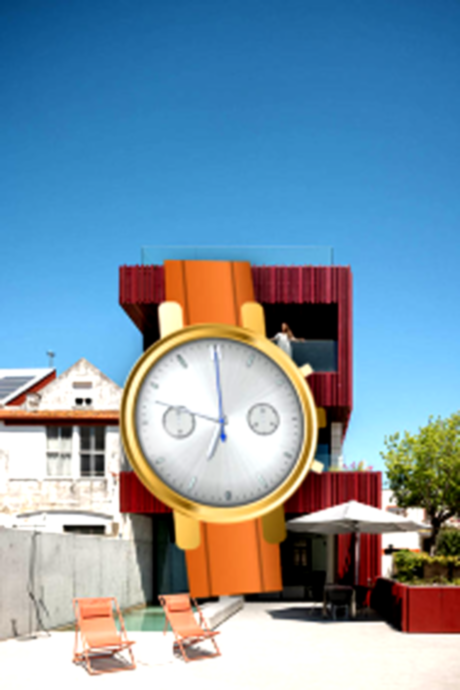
6:48
